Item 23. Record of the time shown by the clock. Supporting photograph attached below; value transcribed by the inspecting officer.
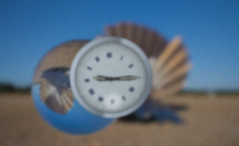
9:15
